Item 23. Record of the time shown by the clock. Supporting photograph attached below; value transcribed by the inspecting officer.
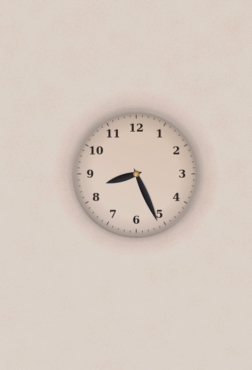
8:26
